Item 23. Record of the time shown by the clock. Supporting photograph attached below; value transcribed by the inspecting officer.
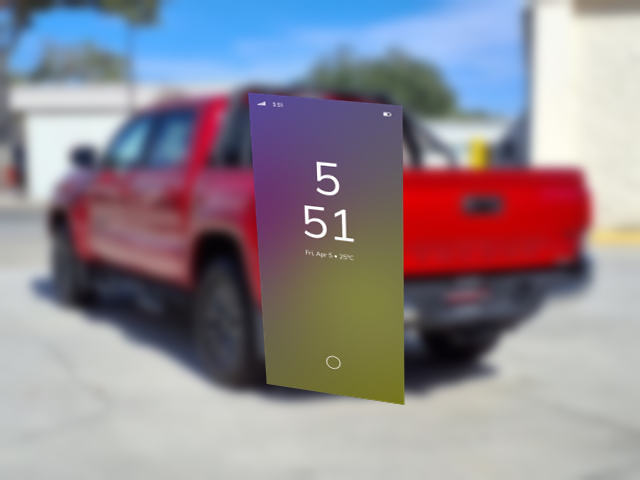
5:51
